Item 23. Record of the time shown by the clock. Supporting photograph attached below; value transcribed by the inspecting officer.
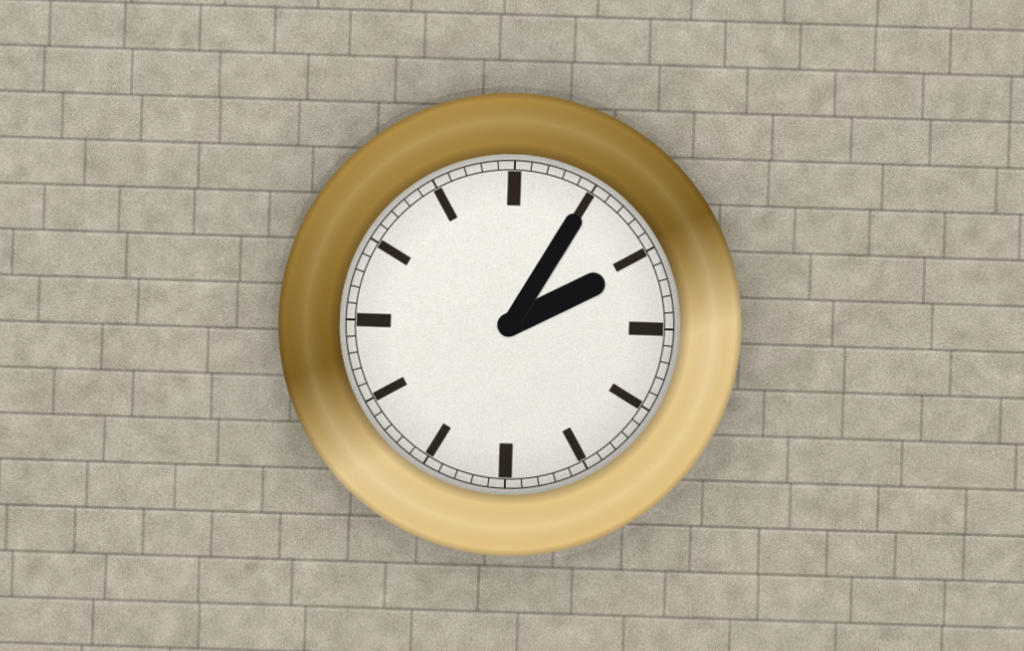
2:05
